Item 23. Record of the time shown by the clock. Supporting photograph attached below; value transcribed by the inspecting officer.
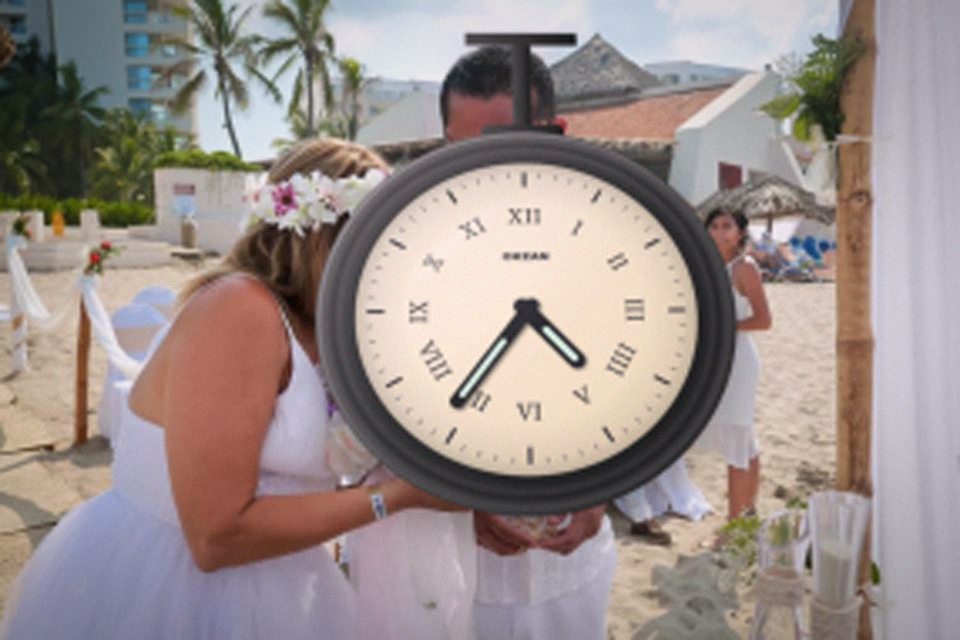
4:36
